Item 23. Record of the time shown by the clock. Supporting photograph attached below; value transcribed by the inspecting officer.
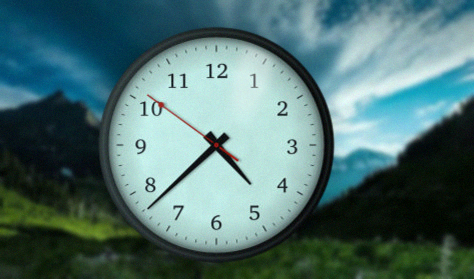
4:37:51
